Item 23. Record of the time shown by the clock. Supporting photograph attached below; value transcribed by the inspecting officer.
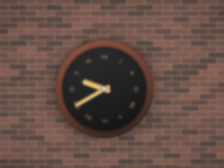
9:40
